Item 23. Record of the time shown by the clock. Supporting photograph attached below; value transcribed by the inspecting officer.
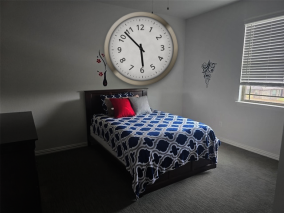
5:53
